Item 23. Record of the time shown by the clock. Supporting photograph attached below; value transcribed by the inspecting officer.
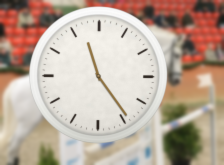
11:24
